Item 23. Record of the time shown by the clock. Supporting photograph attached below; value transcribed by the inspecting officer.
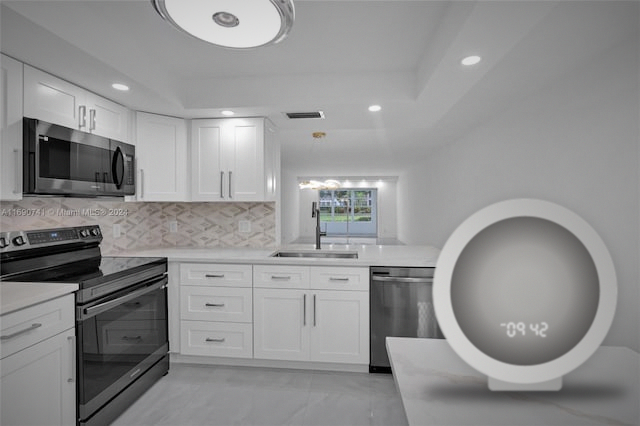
9:42
